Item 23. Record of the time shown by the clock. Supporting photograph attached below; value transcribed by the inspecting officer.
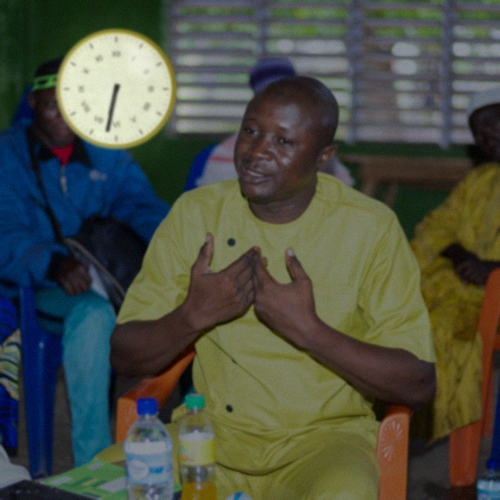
6:32
